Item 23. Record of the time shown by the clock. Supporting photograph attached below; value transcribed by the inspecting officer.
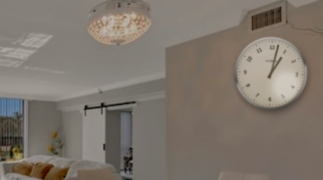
1:02
